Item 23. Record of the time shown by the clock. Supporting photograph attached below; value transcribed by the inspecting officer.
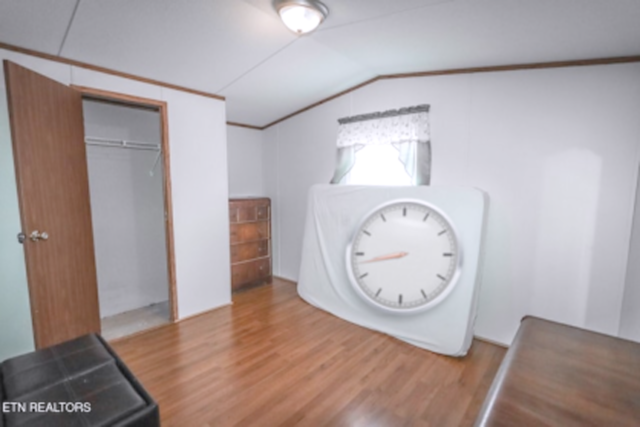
8:43
